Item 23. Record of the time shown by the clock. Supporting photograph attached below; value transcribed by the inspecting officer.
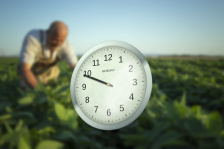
9:49
